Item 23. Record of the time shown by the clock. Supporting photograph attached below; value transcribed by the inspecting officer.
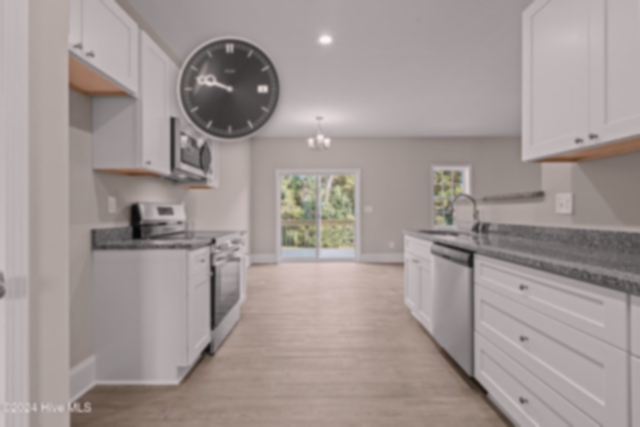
9:48
